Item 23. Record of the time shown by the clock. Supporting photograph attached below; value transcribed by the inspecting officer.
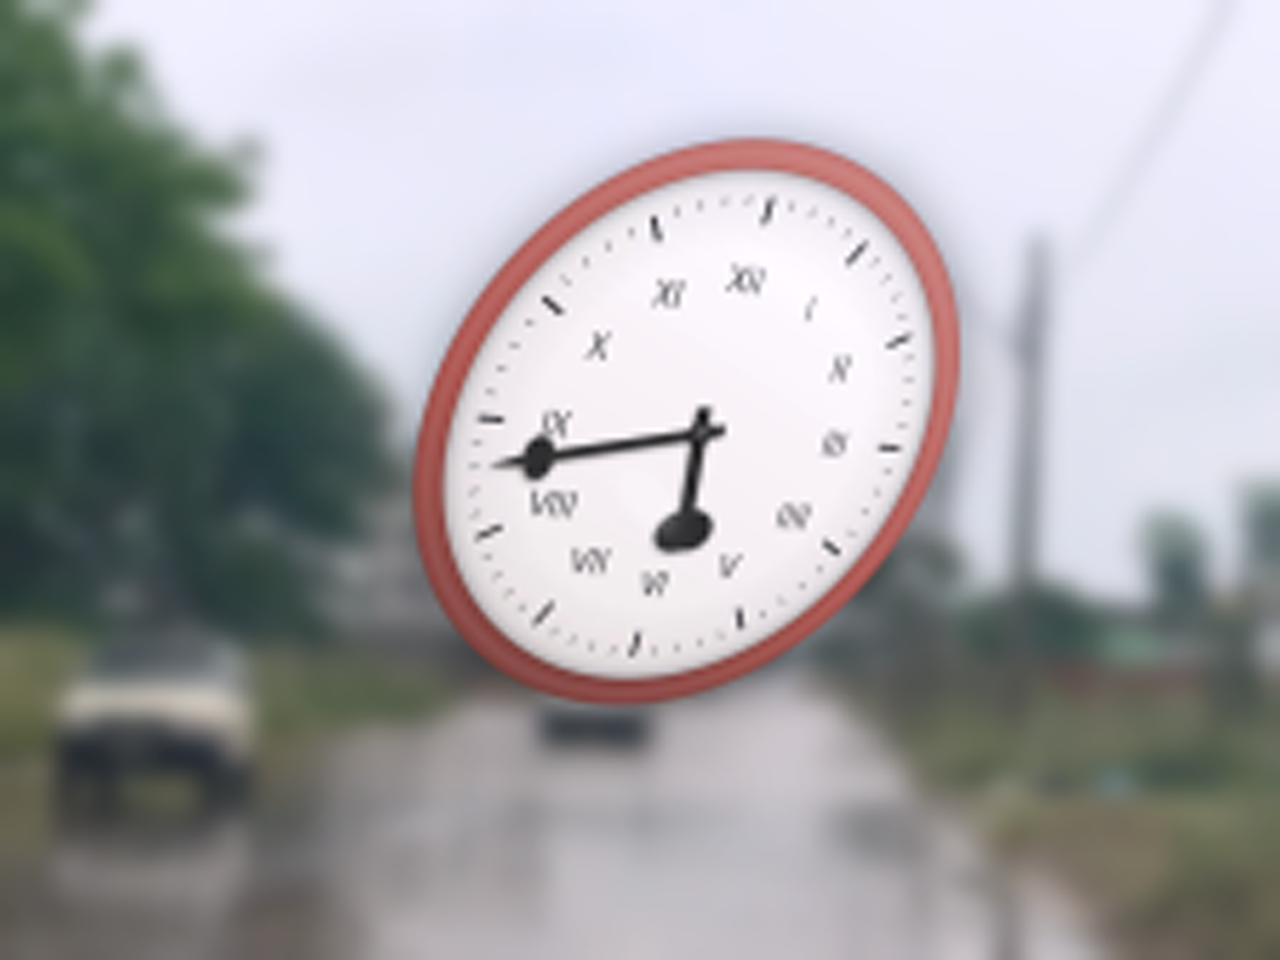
5:43
